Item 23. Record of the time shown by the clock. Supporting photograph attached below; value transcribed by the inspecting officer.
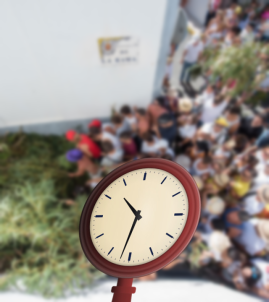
10:32
